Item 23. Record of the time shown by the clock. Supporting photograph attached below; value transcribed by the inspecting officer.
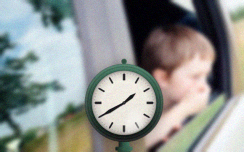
1:40
